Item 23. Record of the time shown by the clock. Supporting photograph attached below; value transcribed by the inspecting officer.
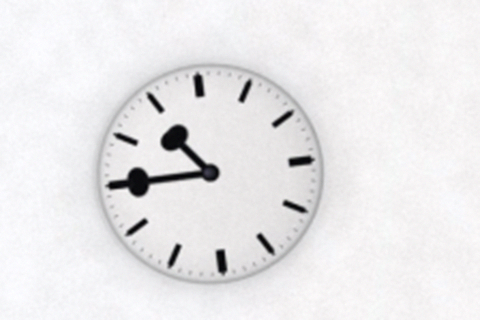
10:45
